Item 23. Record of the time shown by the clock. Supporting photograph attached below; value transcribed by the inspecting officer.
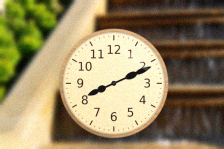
8:11
